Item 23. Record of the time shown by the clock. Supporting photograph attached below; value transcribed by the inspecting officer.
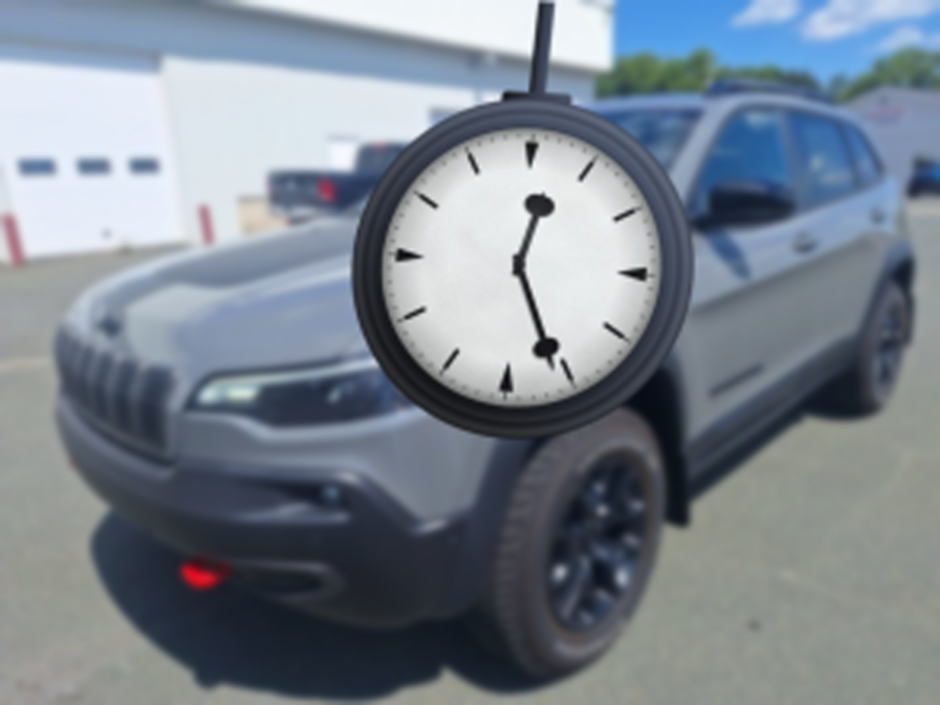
12:26
